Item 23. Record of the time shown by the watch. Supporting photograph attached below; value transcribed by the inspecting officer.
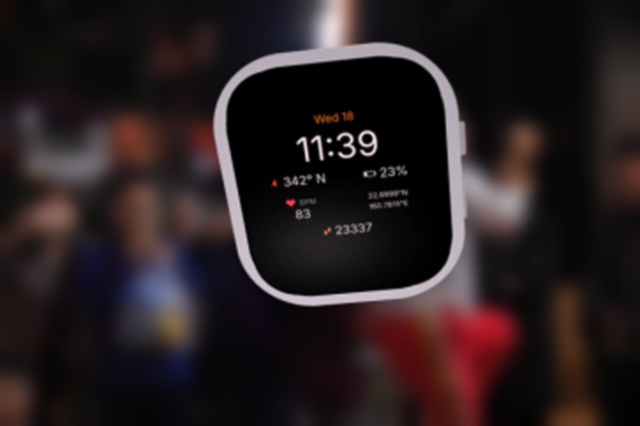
11:39
